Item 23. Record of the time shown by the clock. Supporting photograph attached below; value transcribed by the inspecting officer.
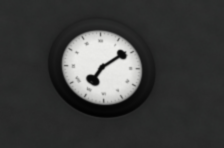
7:09
